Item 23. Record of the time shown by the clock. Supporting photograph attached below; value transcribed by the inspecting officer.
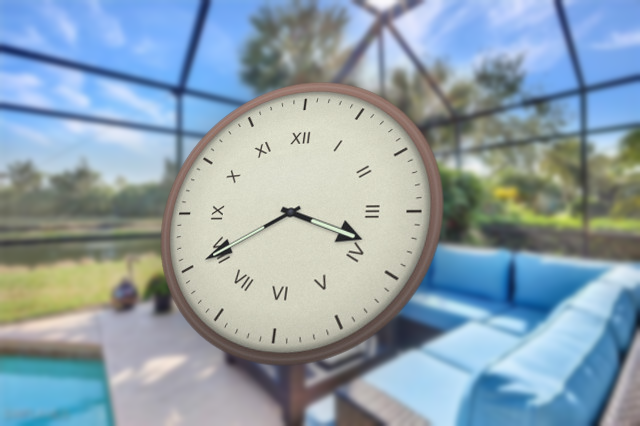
3:40
